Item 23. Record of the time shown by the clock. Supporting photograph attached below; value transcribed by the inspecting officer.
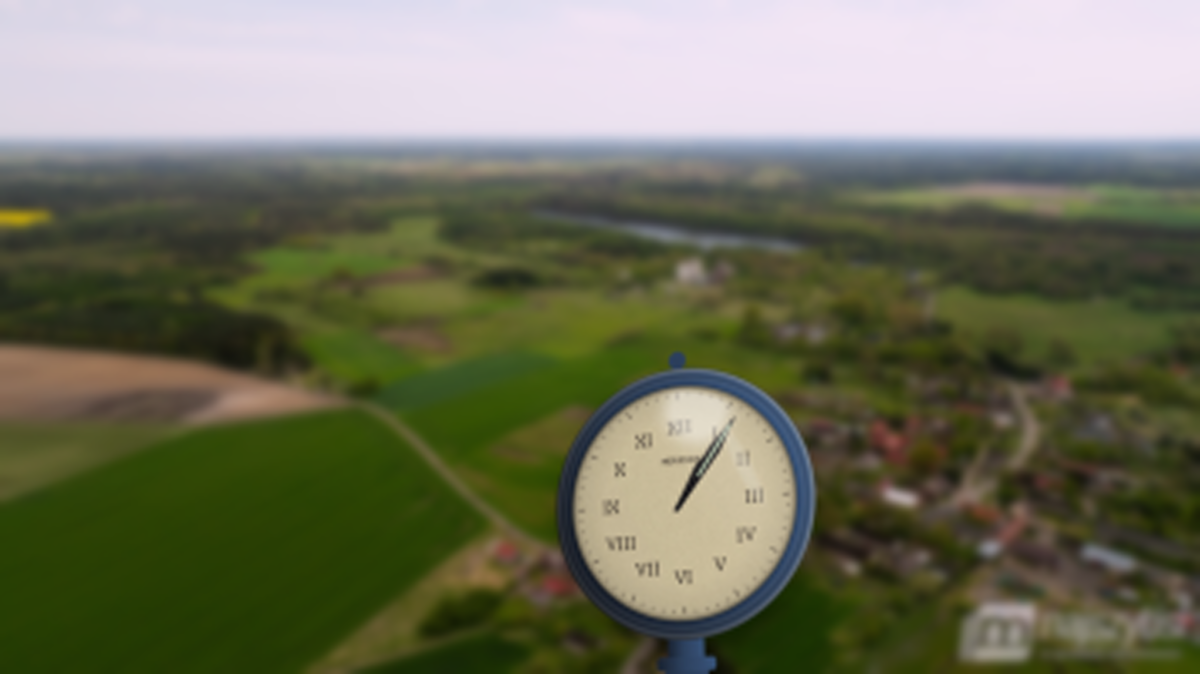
1:06
